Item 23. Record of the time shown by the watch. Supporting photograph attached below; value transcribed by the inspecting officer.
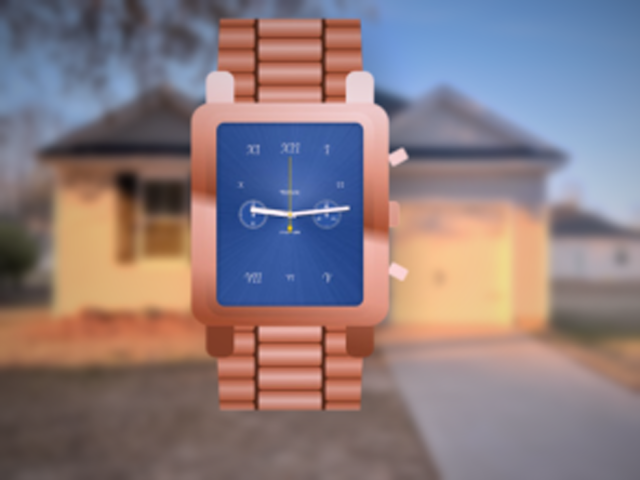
9:14
